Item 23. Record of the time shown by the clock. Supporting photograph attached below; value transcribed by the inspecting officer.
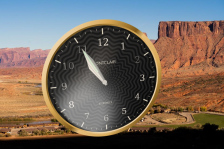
10:55
